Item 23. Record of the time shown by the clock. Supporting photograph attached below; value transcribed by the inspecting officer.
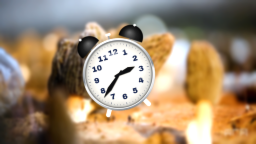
2:38
